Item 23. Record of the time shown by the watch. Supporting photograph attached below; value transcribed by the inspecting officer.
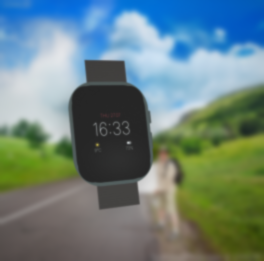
16:33
